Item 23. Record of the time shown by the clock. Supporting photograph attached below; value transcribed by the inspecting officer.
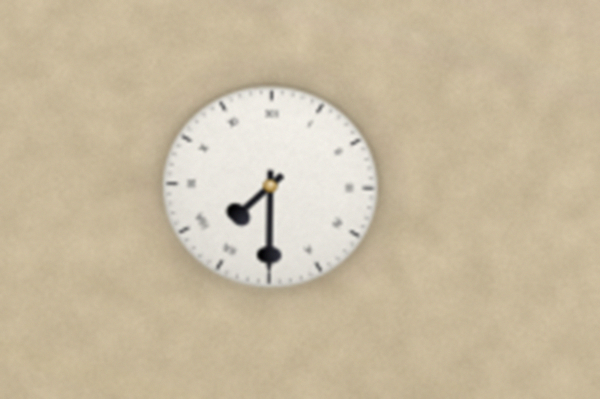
7:30
